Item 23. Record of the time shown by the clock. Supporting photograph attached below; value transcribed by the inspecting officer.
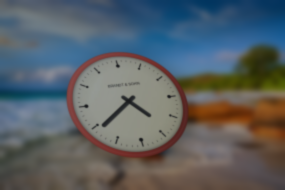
4:39
